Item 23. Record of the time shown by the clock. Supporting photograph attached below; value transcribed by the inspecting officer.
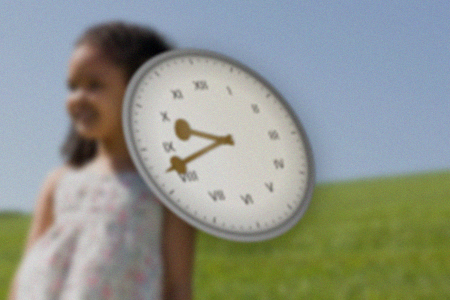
9:42
